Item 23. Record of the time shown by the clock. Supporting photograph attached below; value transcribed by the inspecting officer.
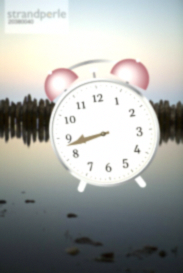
8:43
